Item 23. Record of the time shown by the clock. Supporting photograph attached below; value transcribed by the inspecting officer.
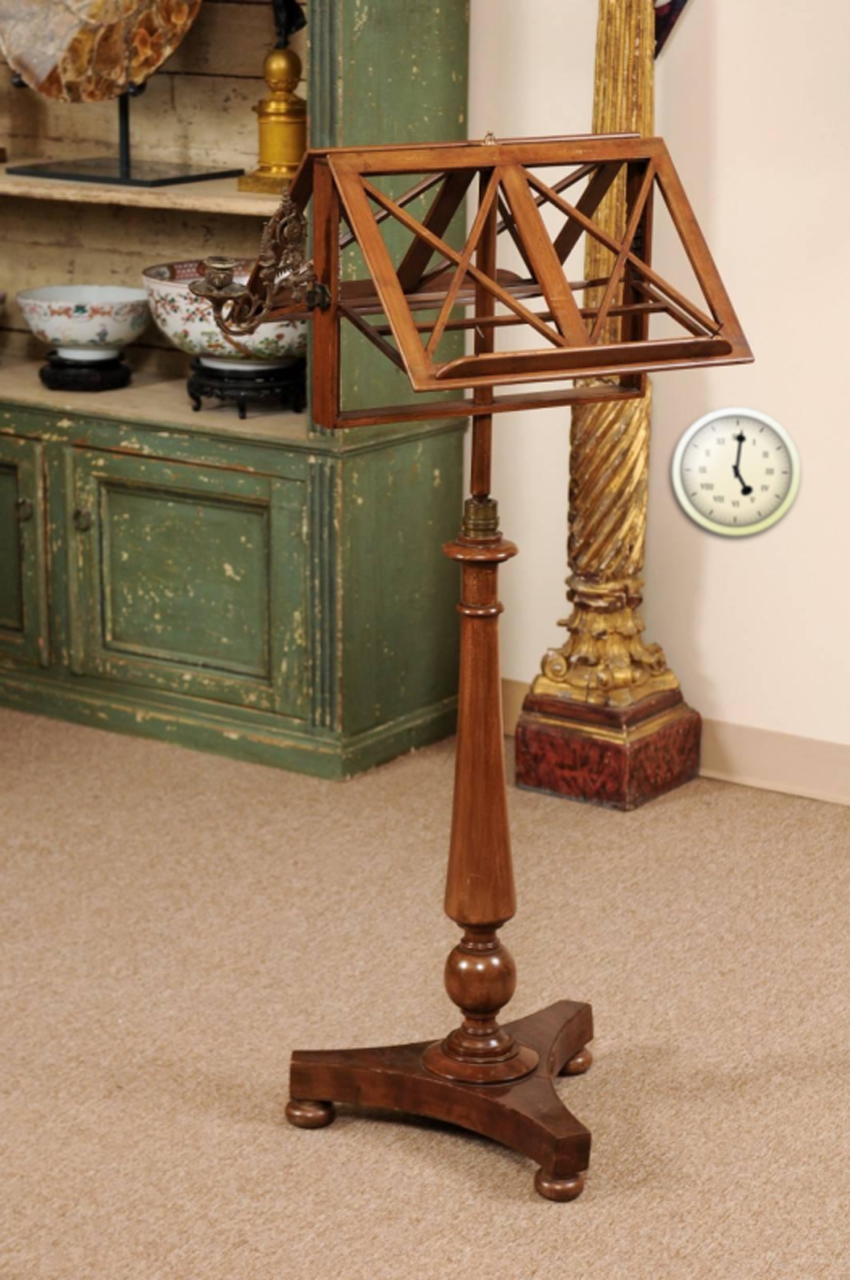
5:01
